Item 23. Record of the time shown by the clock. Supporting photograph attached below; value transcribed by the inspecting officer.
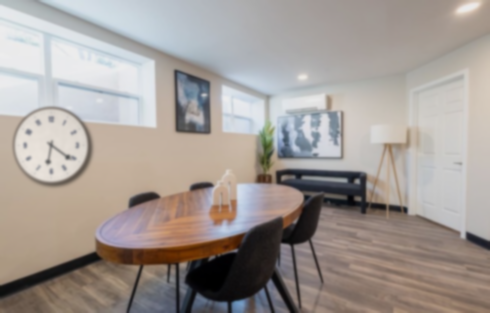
6:21
